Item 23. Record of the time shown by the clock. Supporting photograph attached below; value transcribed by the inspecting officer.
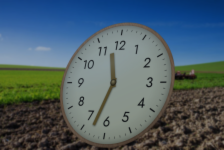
11:33
